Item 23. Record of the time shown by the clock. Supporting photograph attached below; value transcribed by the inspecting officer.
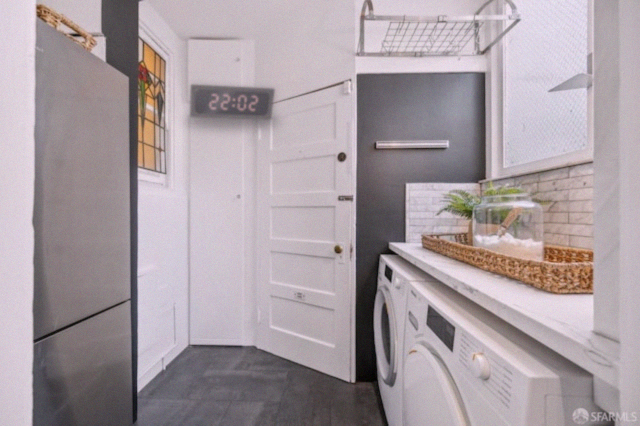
22:02
